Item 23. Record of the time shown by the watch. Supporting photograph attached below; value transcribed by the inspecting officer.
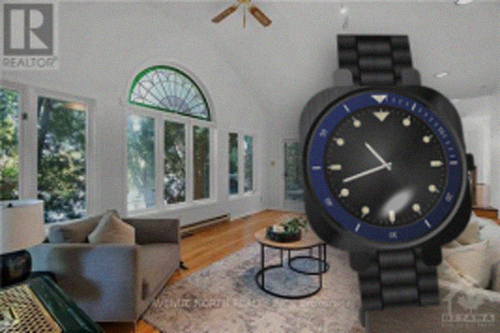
10:42
